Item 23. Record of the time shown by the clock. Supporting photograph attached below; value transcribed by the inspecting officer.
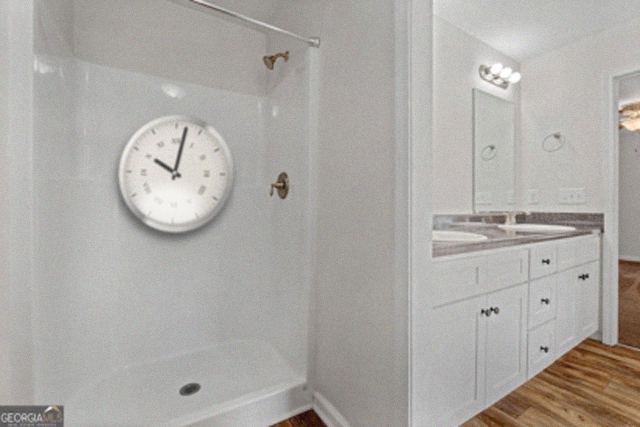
10:02
